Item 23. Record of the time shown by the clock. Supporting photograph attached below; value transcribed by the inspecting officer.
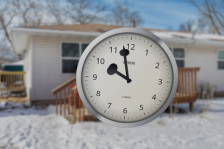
9:58
